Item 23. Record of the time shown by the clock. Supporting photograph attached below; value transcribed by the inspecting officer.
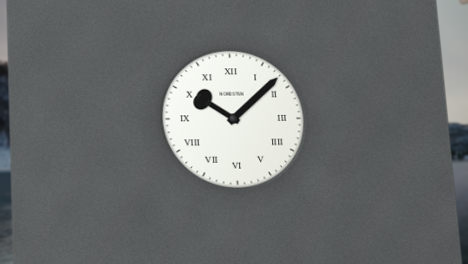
10:08
